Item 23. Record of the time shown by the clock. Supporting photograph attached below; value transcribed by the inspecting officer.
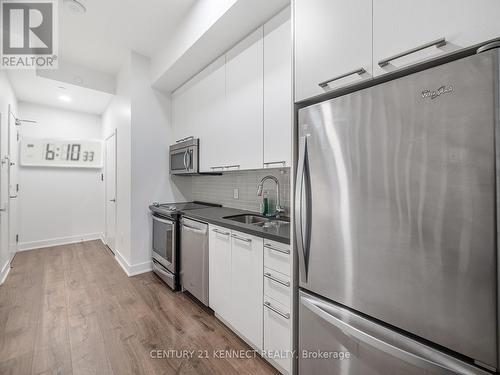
6:10
